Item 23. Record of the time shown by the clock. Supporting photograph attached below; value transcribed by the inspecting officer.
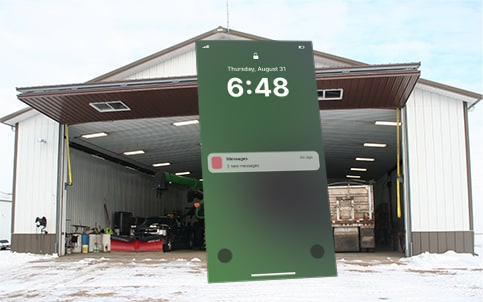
6:48
